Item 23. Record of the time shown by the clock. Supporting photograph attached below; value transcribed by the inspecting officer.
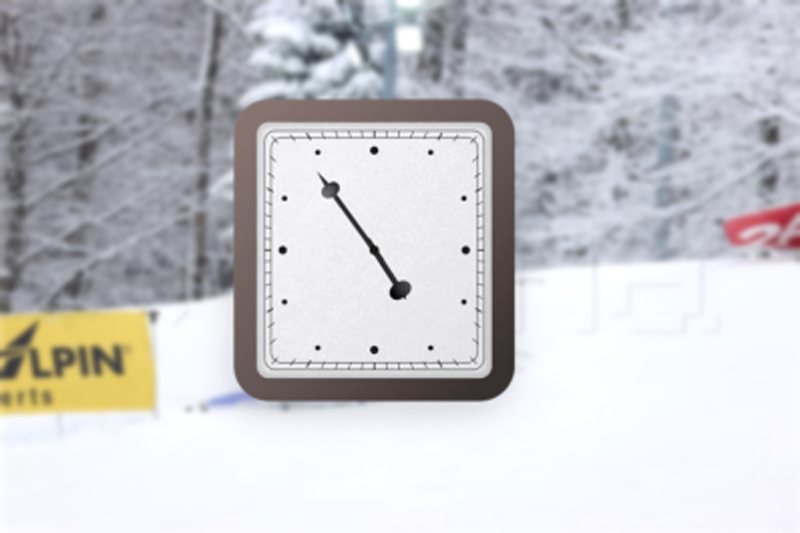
4:54
